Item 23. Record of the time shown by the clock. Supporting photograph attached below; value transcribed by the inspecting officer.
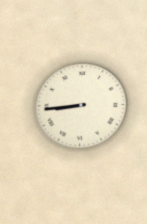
8:44
